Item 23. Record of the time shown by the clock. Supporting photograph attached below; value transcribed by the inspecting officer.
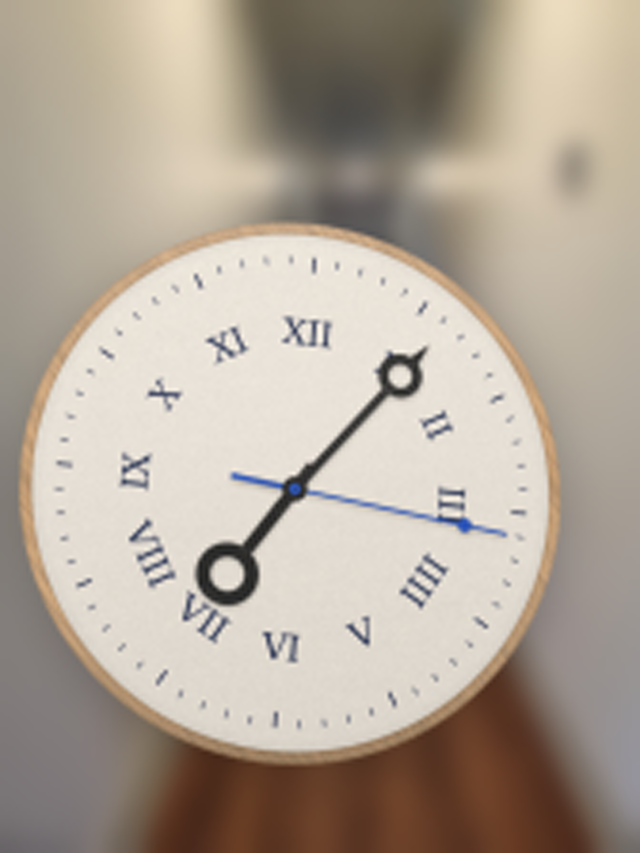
7:06:16
